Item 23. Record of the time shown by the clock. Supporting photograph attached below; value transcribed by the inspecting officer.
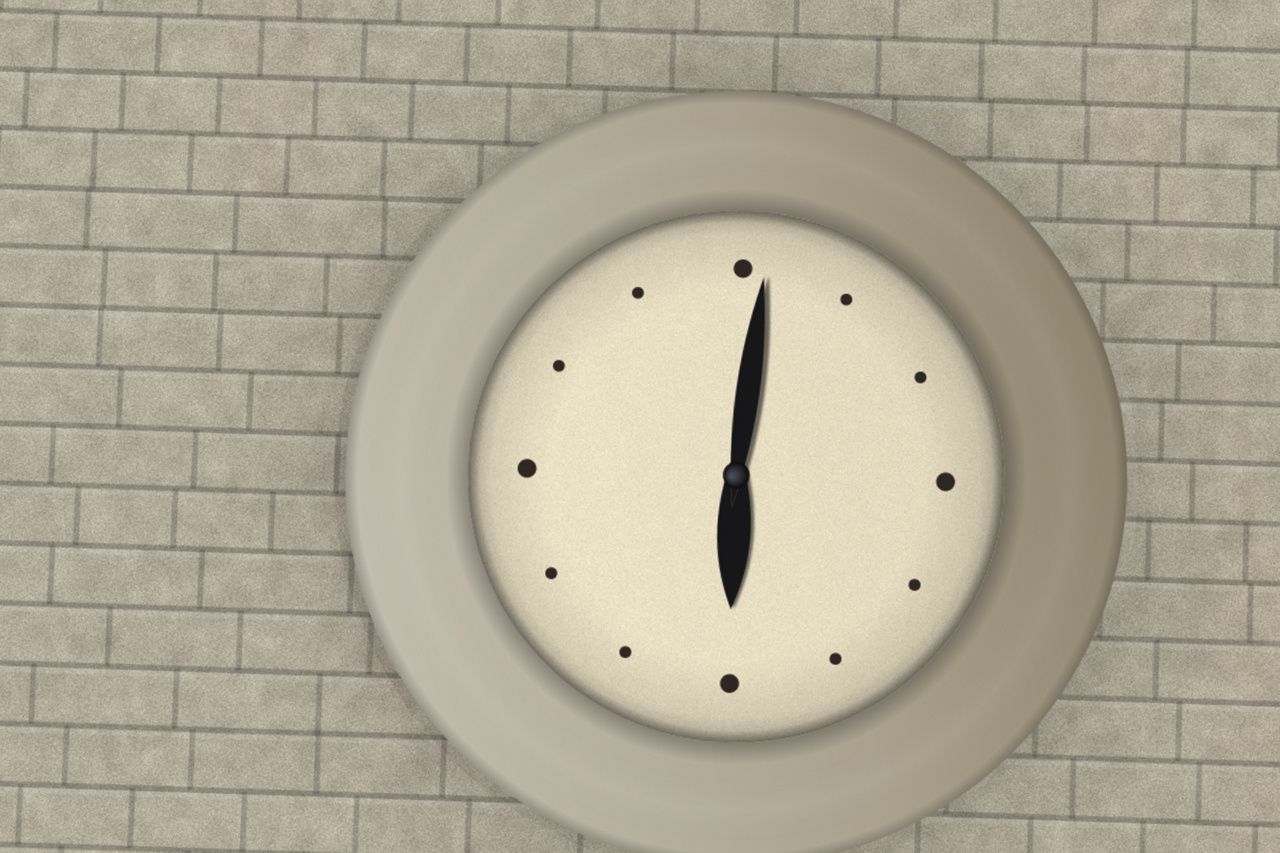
6:01
